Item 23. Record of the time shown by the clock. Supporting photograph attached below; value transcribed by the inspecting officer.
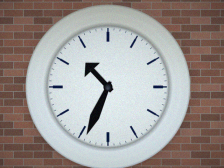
10:34
